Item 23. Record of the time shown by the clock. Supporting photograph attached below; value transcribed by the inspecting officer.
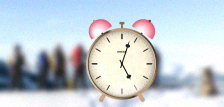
5:03
